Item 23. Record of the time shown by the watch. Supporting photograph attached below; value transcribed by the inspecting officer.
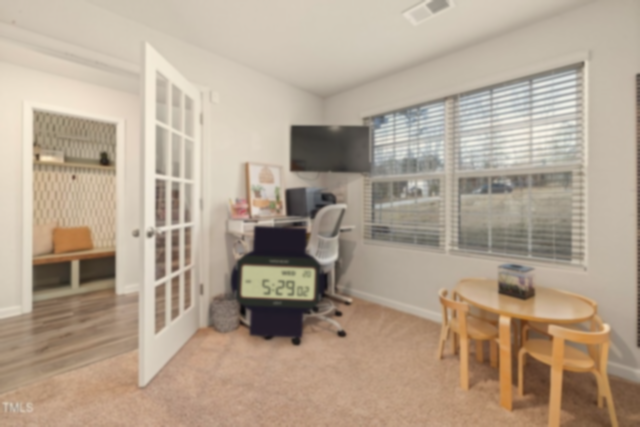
5:29
